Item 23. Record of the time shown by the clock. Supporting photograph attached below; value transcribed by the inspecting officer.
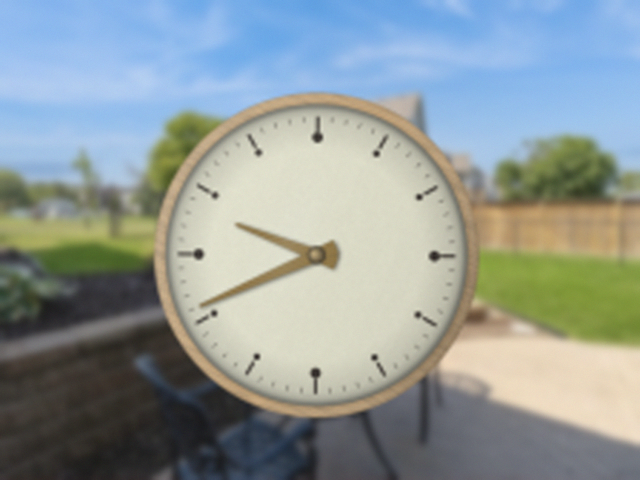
9:41
